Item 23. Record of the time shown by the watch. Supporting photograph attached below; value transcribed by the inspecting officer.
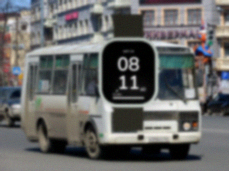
8:11
